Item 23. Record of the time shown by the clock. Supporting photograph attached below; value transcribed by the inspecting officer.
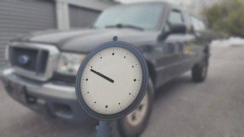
9:49
